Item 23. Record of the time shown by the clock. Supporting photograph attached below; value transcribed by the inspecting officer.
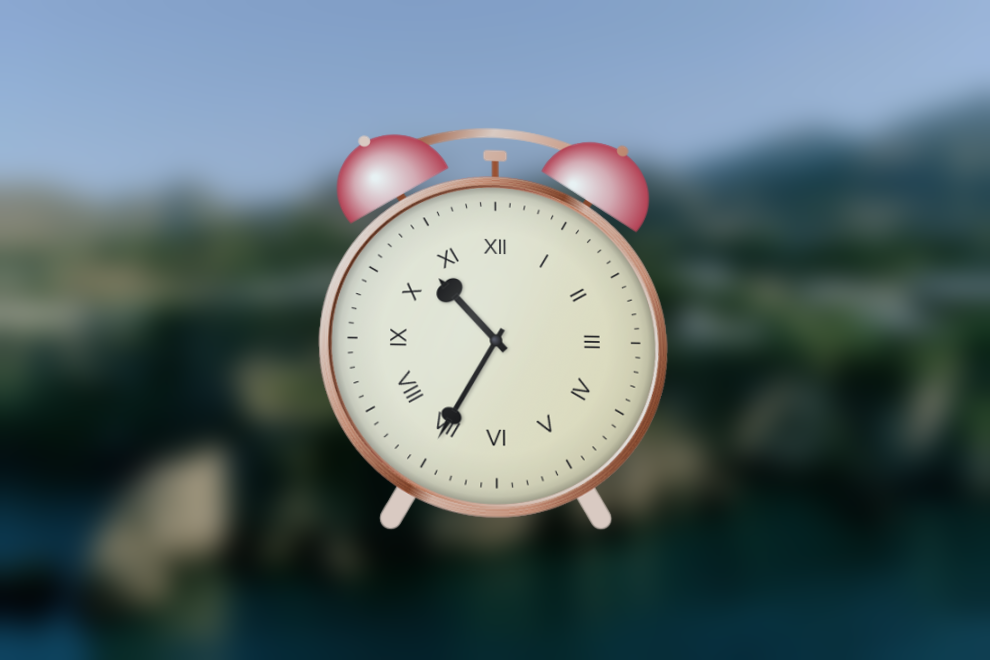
10:35
